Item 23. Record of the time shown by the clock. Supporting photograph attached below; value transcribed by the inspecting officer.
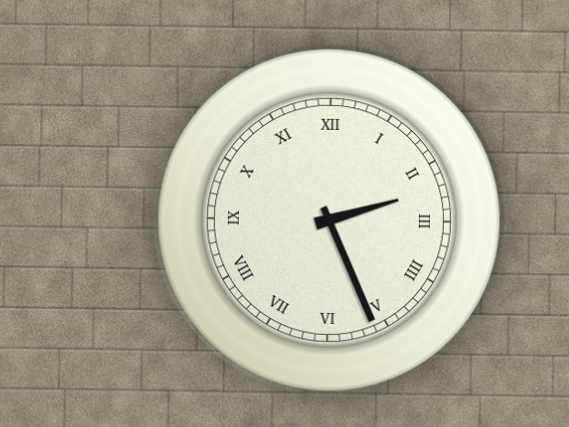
2:26
